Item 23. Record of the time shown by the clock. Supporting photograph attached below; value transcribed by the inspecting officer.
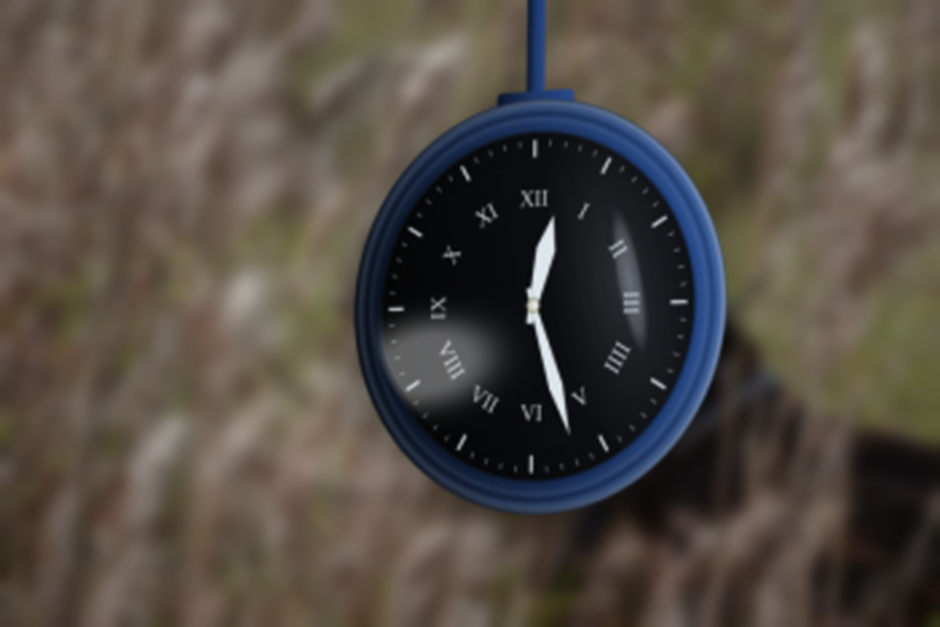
12:27
